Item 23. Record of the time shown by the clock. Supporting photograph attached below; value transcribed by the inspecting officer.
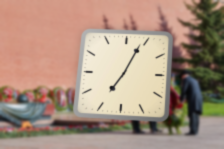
7:04
